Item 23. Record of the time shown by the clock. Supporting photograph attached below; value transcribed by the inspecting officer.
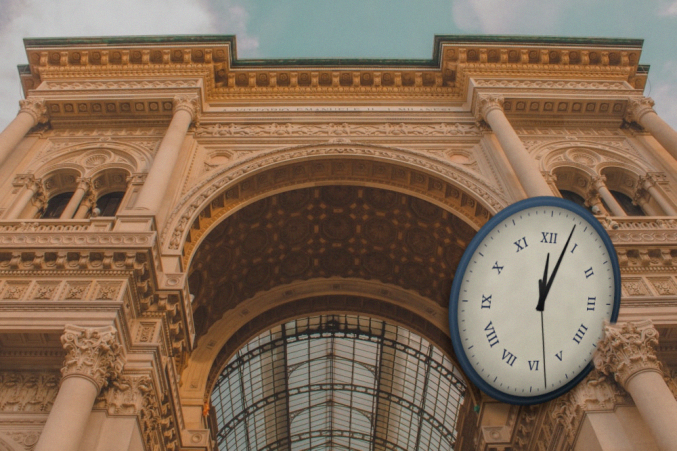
12:03:28
